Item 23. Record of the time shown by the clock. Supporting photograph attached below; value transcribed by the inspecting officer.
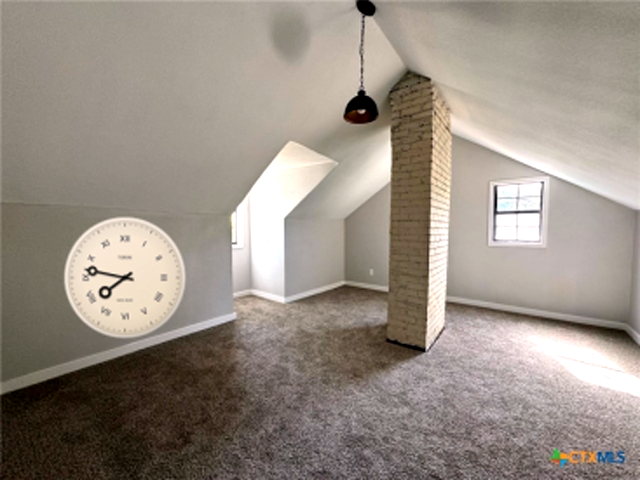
7:47
